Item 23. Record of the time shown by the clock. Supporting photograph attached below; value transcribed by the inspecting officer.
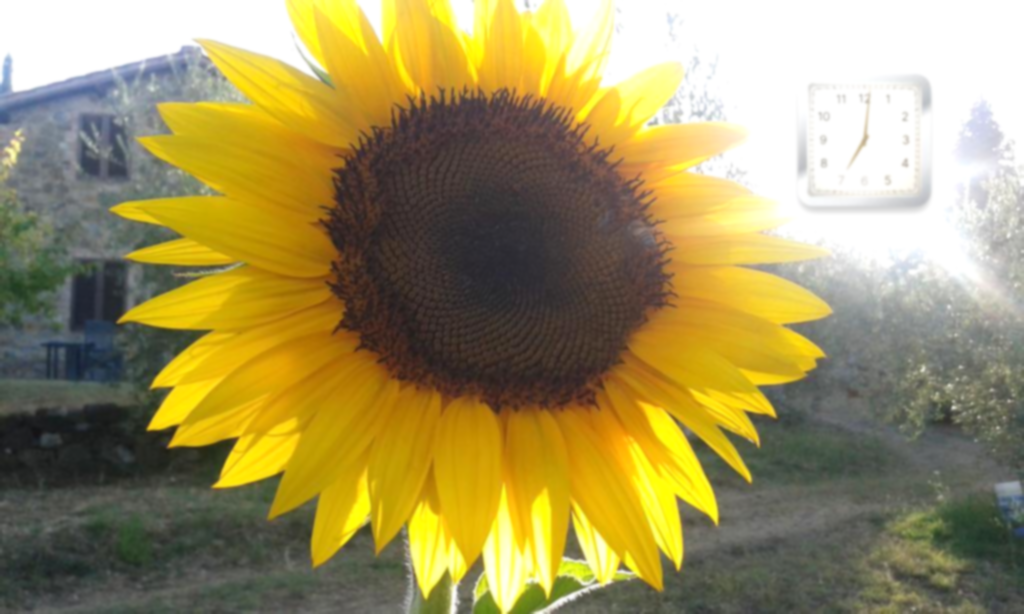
7:01
